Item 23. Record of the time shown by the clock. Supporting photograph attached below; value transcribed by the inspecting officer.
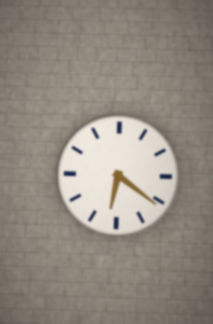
6:21
